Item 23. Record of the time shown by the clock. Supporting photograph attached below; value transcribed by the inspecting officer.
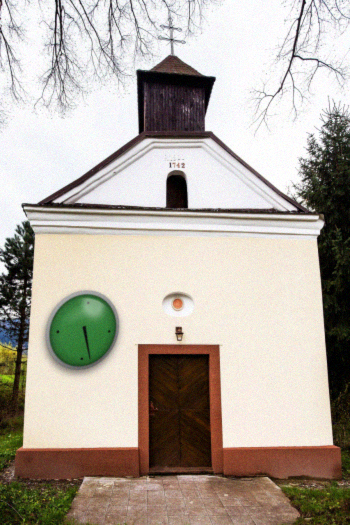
5:27
